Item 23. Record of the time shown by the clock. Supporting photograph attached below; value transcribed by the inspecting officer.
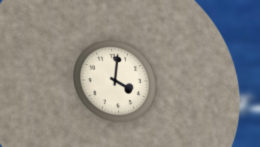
4:02
